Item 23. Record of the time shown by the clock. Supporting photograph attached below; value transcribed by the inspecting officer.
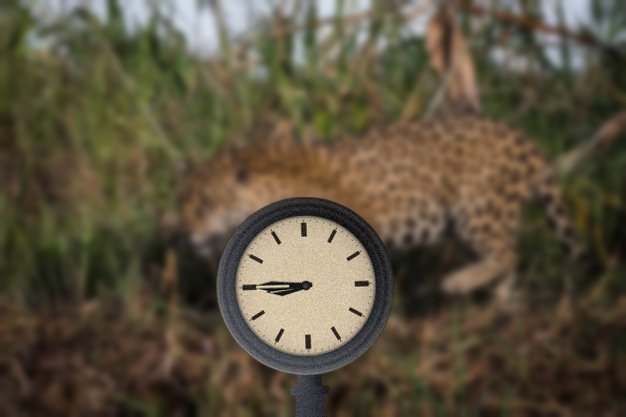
8:45
